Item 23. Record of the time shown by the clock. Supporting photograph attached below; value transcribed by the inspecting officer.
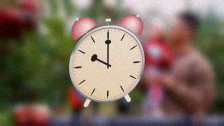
10:00
